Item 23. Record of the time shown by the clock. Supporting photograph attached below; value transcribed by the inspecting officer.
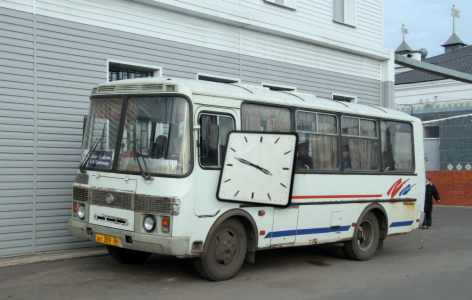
3:48
